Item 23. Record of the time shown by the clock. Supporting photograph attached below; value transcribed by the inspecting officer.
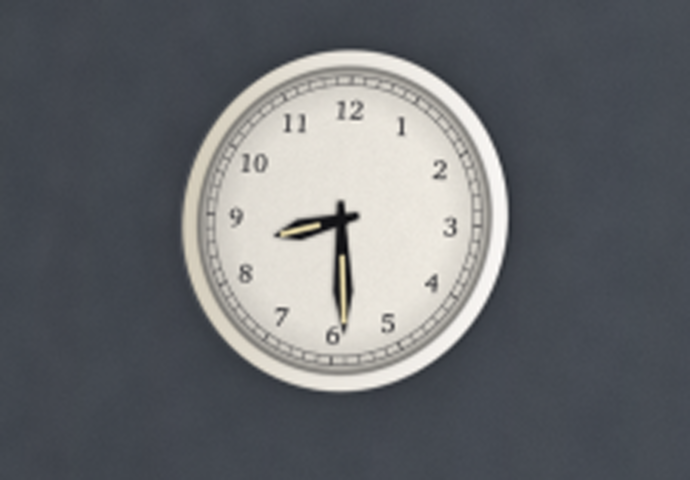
8:29
